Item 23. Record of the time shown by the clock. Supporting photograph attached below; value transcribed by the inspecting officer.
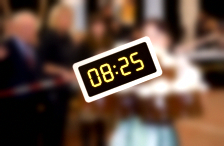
8:25
